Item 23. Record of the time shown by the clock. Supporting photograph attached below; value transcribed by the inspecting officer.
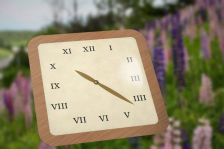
10:22
